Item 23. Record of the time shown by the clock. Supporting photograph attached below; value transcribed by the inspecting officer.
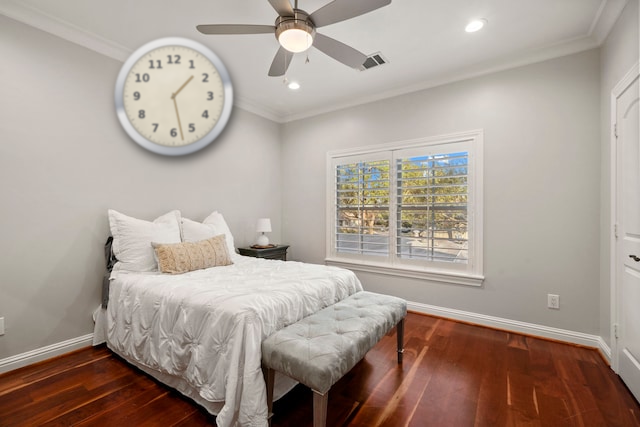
1:28
